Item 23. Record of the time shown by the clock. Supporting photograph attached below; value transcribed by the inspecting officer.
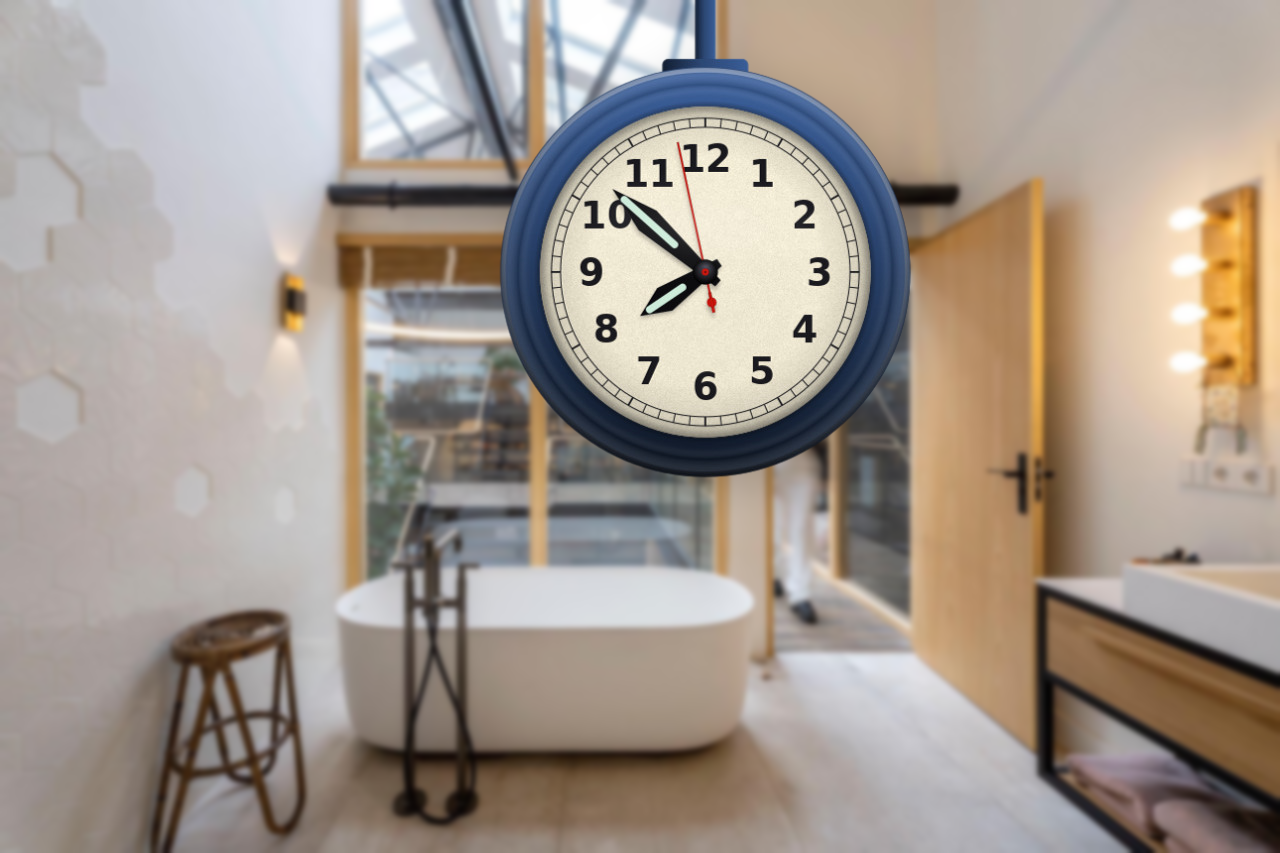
7:51:58
